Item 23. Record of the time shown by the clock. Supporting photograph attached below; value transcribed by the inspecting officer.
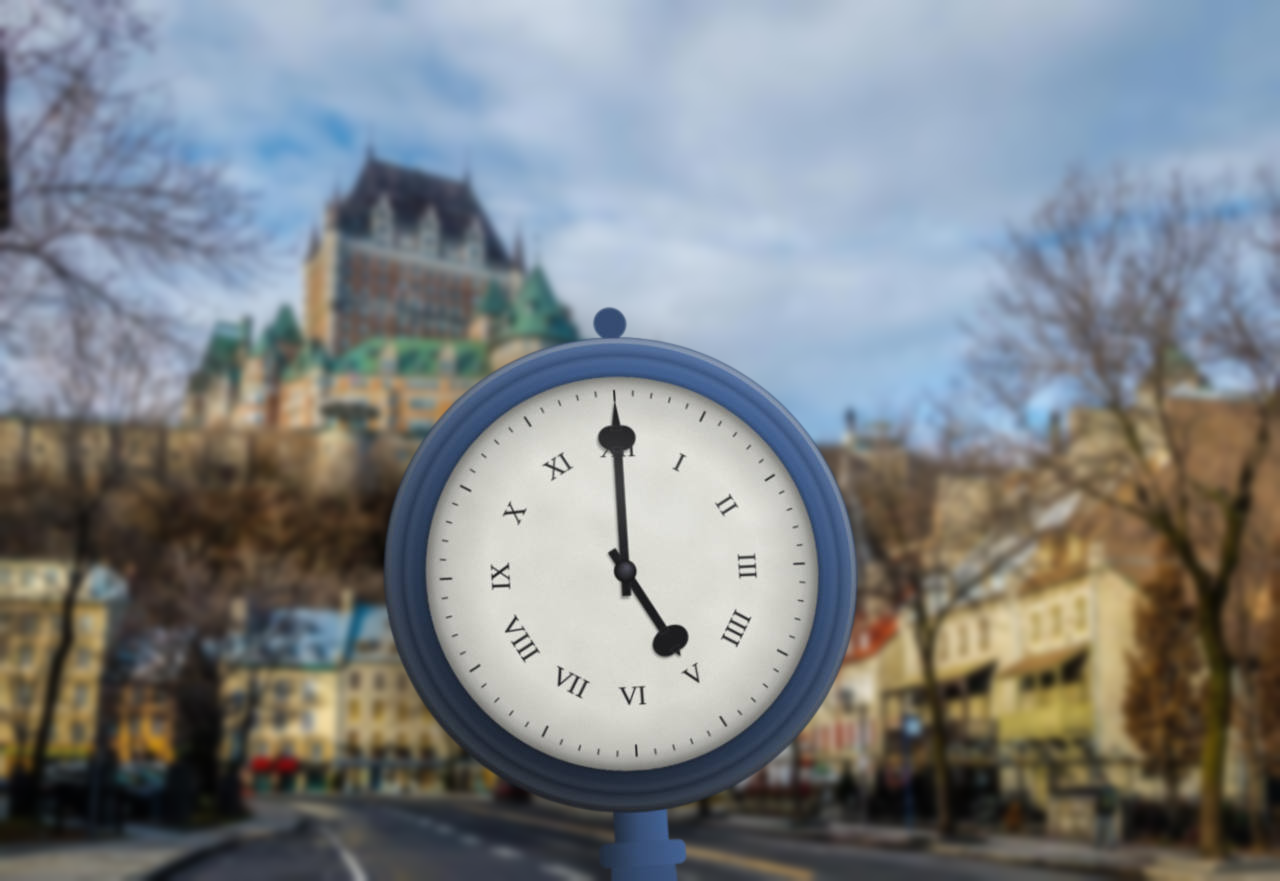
5:00
